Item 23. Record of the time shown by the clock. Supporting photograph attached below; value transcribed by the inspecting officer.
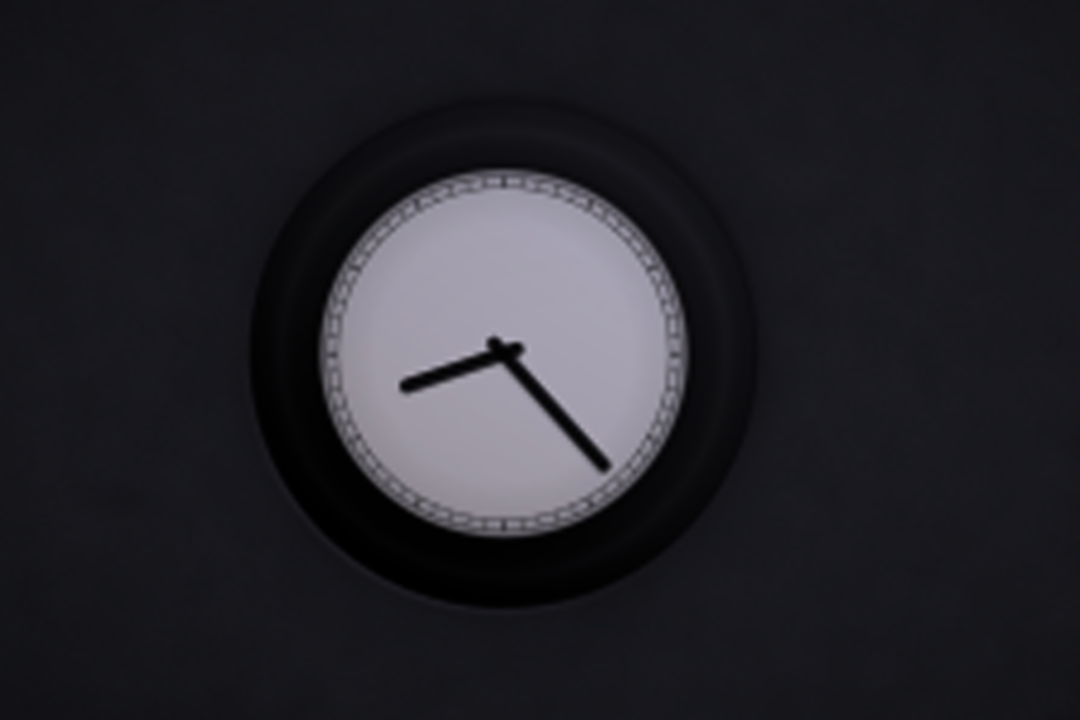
8:23
